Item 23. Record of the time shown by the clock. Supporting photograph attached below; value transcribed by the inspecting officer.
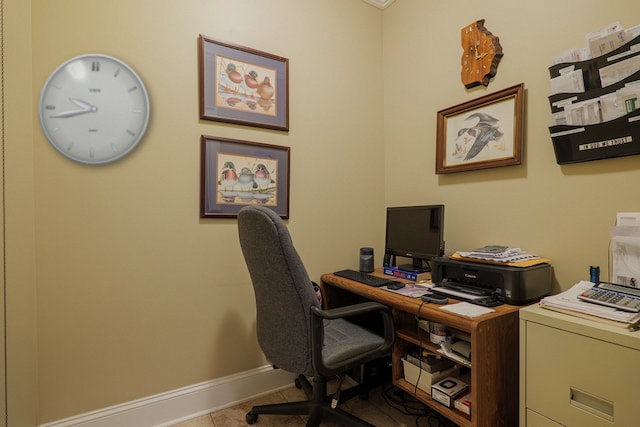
9:43
